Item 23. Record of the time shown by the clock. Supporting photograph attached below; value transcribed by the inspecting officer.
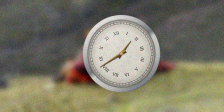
1:42
